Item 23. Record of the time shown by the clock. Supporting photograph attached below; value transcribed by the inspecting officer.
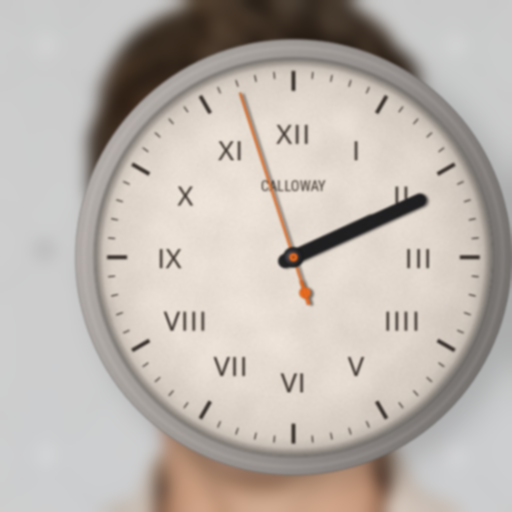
2:10:57
